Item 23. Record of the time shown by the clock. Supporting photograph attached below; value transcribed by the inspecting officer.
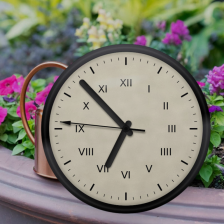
6:52:46
